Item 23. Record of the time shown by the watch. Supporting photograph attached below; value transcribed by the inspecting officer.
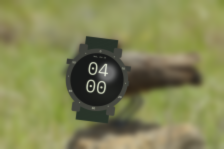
4:00
